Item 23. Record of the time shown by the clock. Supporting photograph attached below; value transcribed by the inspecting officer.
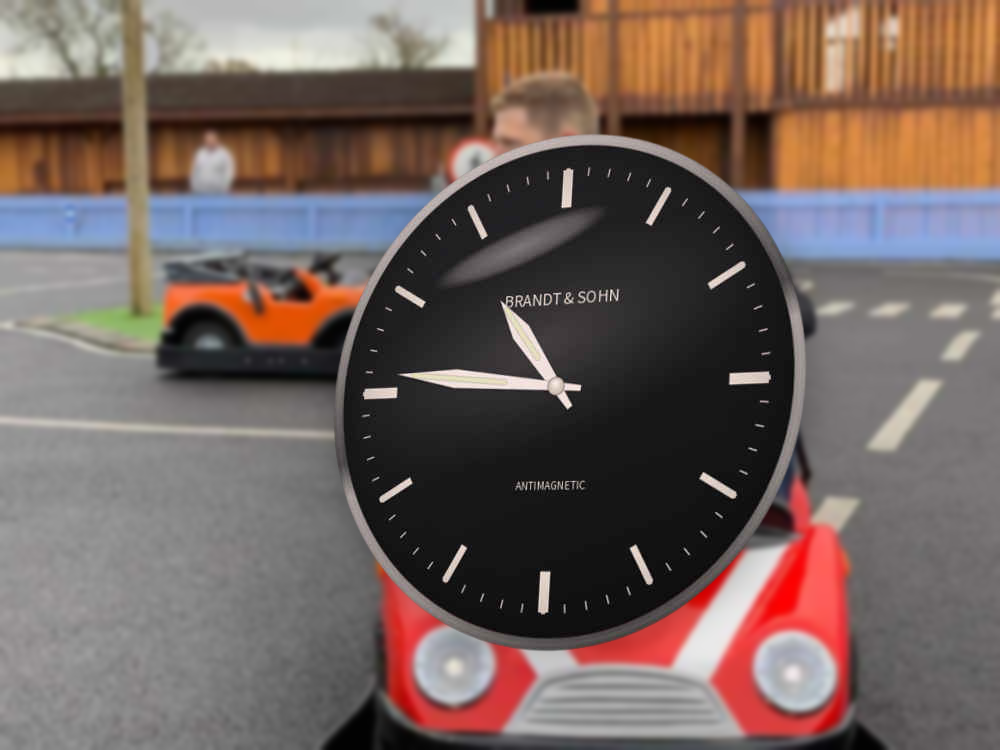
10:46
